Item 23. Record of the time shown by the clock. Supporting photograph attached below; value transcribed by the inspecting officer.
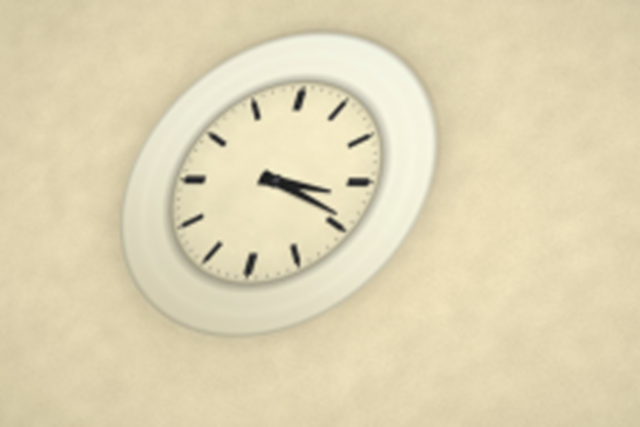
3:19
